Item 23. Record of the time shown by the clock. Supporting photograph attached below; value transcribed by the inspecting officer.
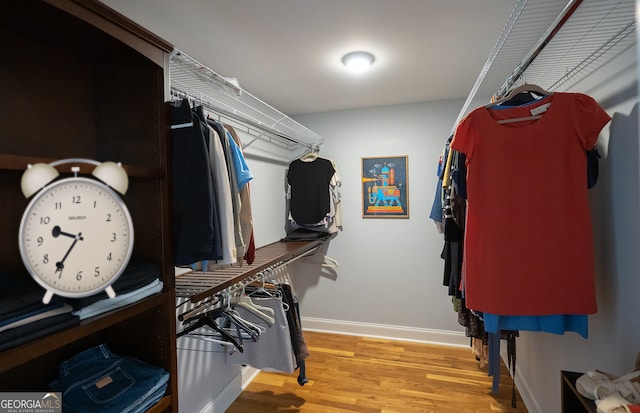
9:36
